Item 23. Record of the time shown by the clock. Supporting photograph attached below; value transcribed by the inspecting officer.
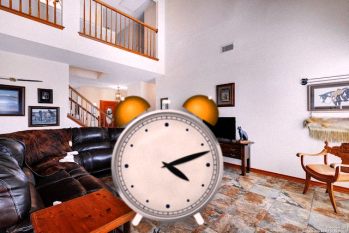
4:12
